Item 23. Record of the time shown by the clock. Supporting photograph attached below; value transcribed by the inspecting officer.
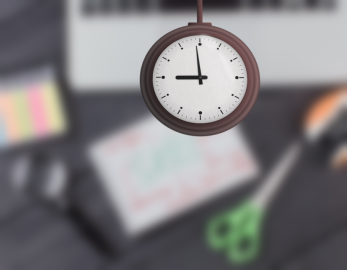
8:59
